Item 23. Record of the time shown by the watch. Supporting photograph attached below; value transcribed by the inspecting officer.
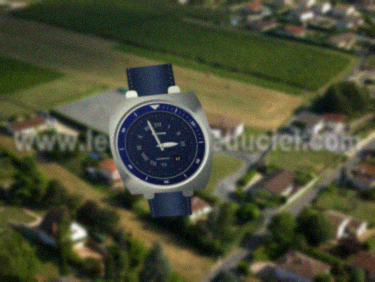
2:57
